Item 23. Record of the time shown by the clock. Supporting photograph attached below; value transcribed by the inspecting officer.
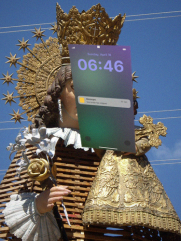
6:46
